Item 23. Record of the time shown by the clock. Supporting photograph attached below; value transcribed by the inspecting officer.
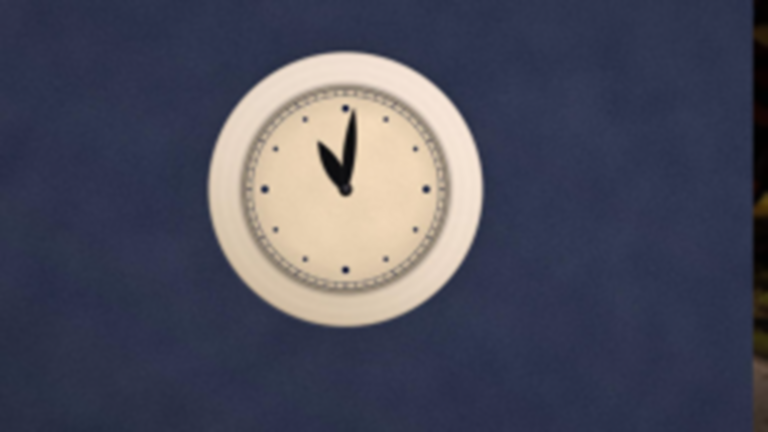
11:01
